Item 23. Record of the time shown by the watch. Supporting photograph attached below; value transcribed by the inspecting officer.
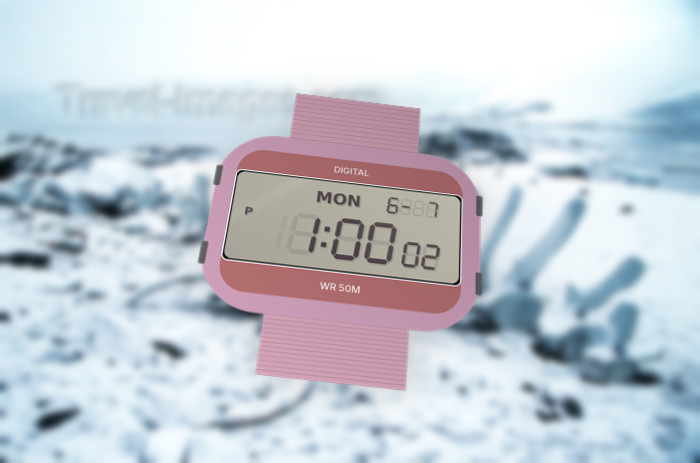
1:00:02
